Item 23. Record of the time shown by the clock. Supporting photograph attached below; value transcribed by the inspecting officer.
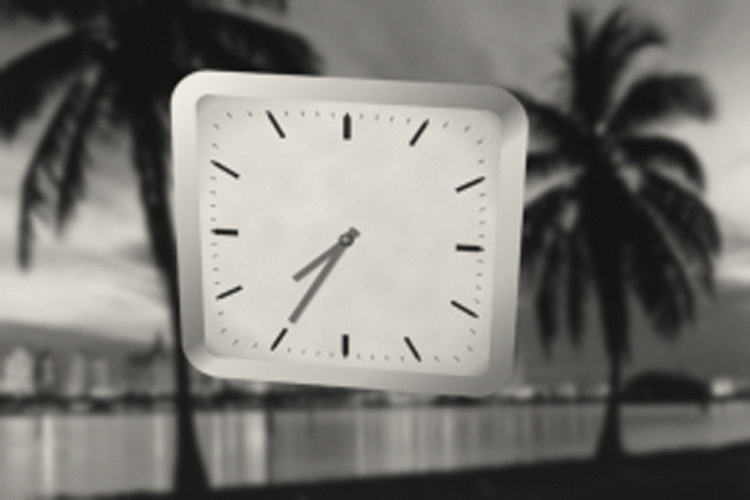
7:35
